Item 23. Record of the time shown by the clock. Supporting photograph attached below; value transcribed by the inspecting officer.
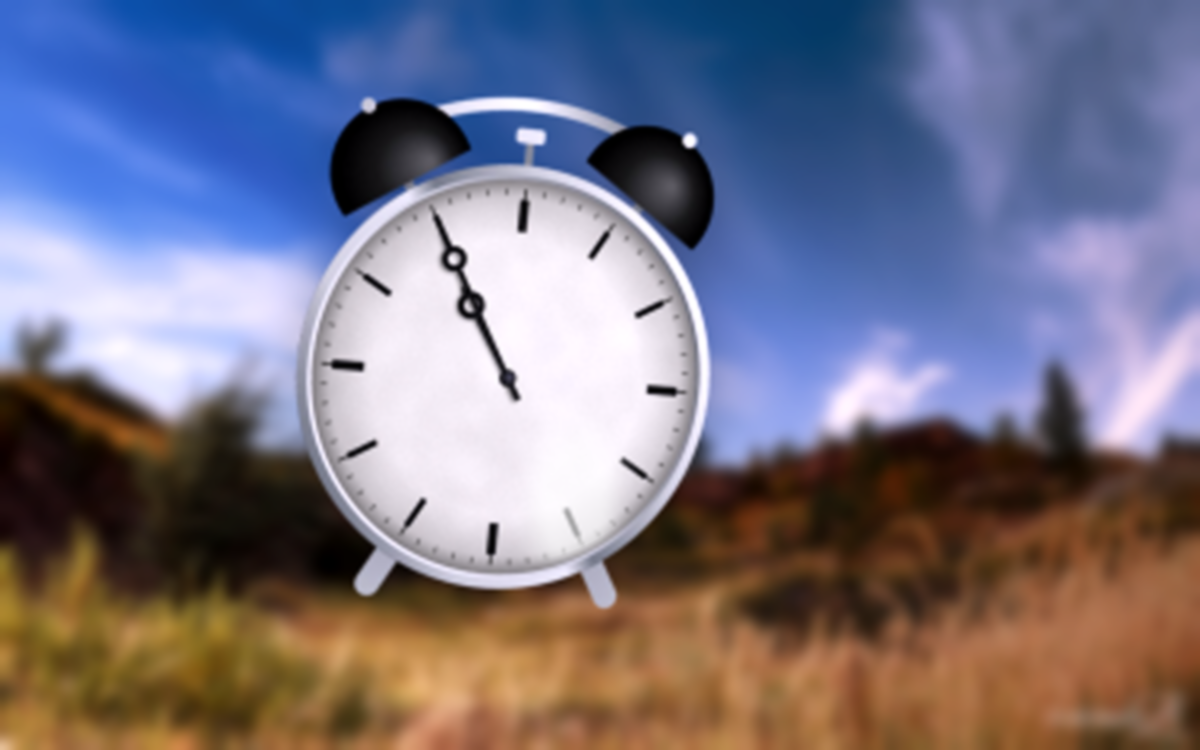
10:55
